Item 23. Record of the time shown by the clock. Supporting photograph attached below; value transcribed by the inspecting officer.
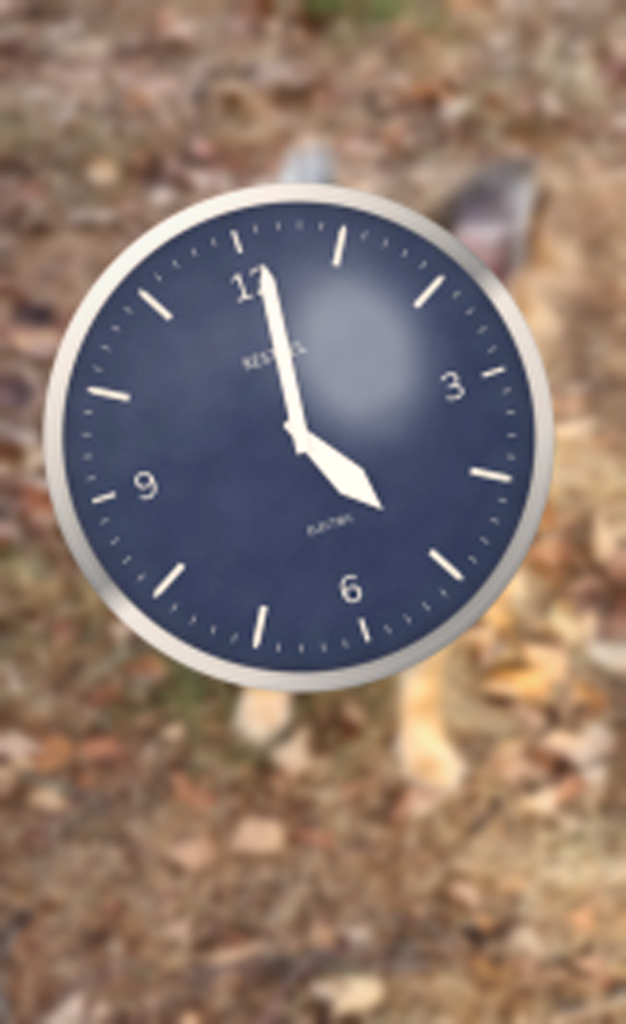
5:01
